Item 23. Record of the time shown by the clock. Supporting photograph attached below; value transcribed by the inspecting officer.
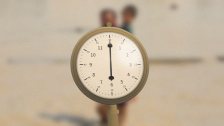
6:00
